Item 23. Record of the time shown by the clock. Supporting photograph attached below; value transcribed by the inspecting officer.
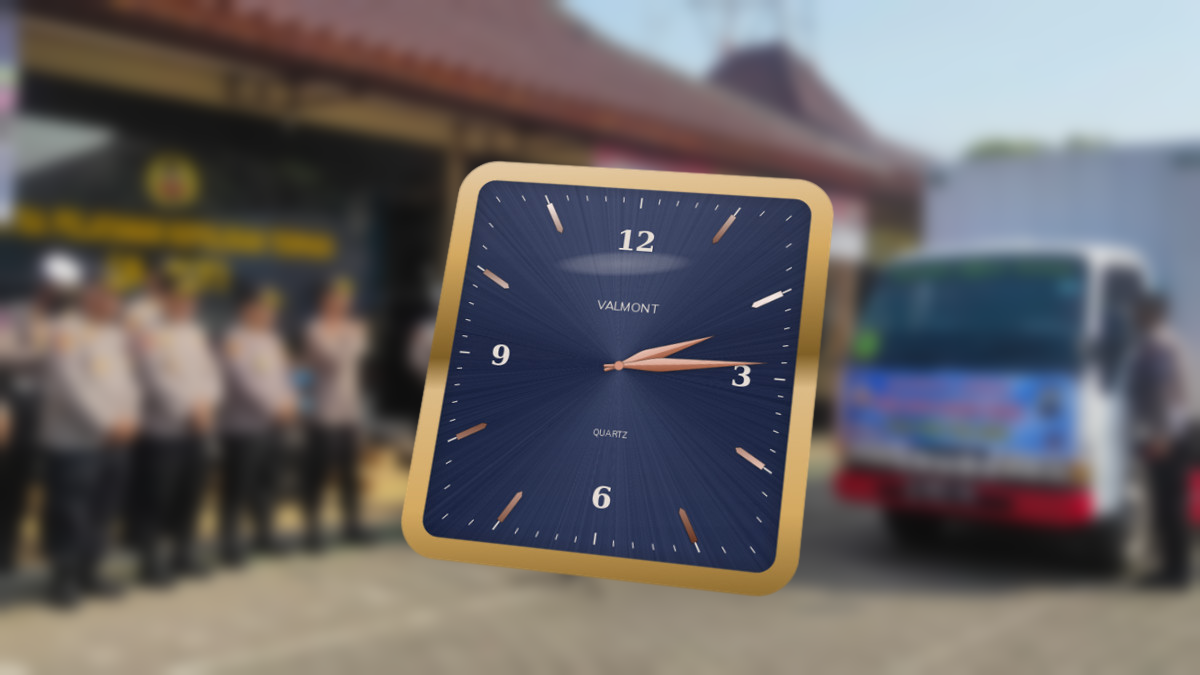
2:14
